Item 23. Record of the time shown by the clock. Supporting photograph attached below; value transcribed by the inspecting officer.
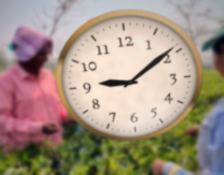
9:09
